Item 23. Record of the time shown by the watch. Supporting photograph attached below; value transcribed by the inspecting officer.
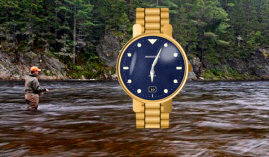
6:04
